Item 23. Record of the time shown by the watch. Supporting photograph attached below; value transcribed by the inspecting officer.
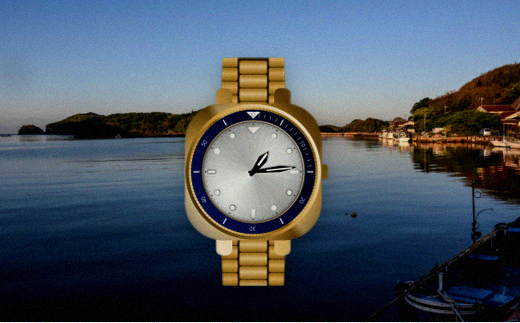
1:14
